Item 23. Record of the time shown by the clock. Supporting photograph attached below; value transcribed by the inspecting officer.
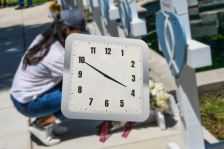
3:50
